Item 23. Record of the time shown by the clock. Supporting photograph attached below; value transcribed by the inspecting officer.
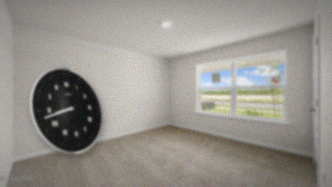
8:43
